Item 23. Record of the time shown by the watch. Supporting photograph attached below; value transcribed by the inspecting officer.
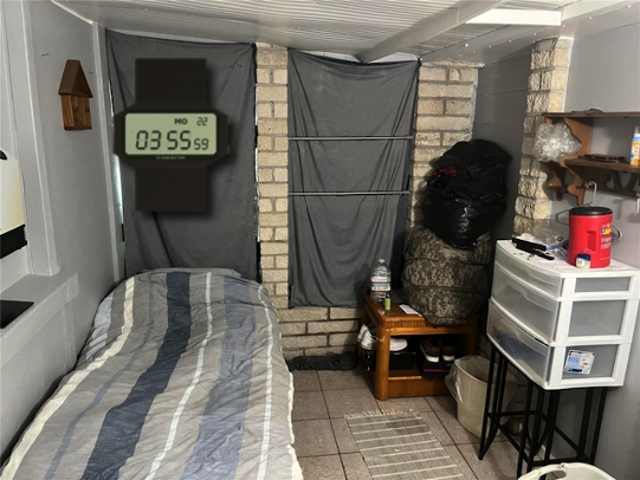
3:55:59
